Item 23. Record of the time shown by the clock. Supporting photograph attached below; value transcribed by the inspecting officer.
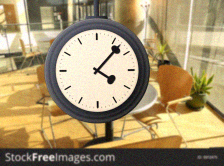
4:07
